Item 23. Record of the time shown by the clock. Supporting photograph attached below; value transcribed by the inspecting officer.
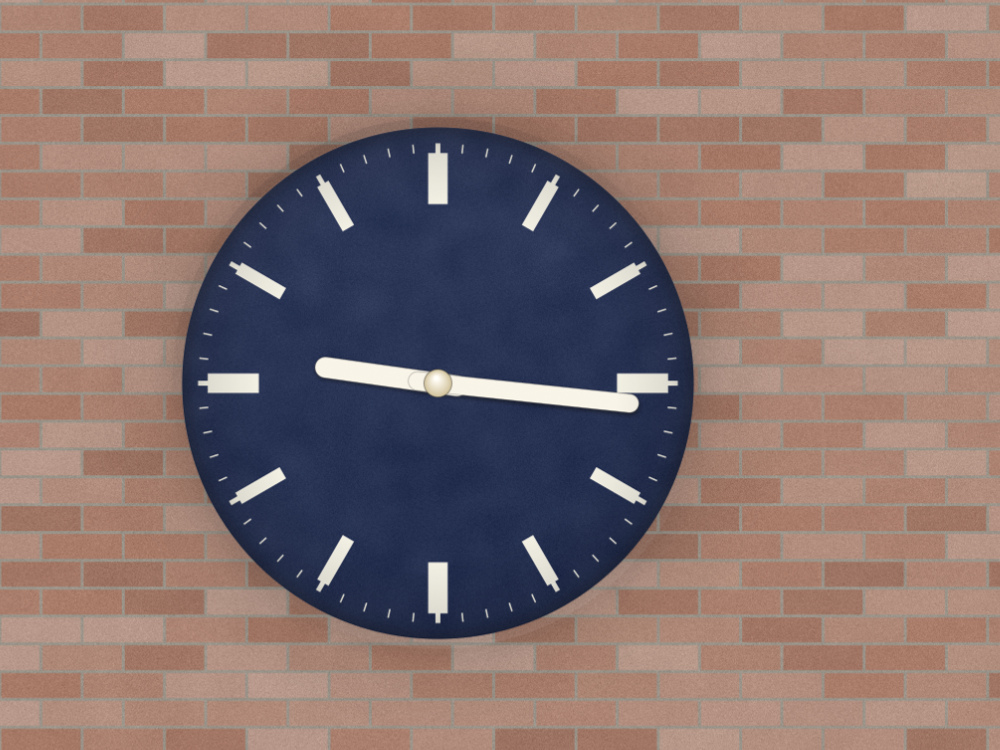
9:16
